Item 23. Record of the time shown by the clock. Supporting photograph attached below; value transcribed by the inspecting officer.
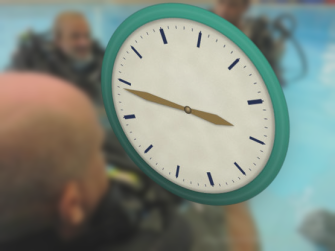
3:49
